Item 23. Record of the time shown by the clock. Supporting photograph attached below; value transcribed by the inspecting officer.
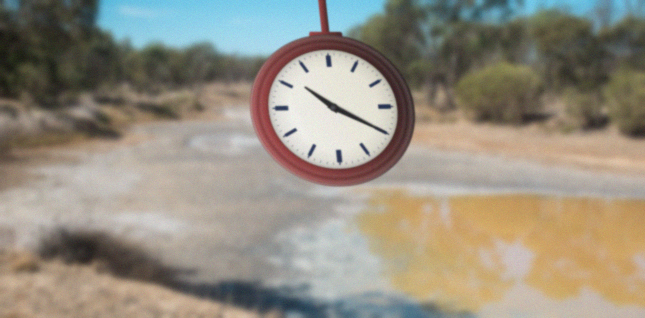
10:20
